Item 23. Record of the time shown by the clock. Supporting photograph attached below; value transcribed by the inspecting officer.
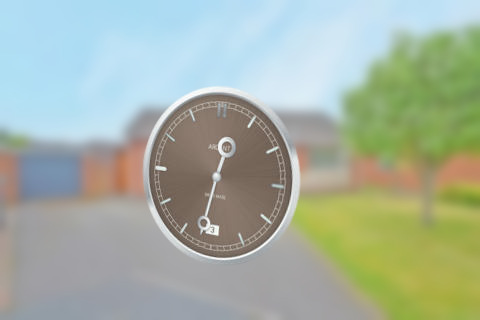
12:32
